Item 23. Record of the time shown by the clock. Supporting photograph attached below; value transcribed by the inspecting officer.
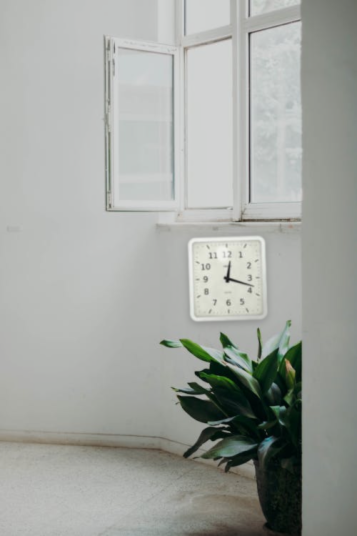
12:18
